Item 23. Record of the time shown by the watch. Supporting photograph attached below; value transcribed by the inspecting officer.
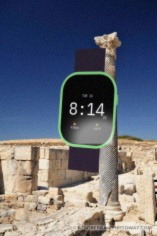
8:14
